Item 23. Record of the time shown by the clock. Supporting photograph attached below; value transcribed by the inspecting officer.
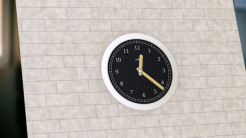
12:22
